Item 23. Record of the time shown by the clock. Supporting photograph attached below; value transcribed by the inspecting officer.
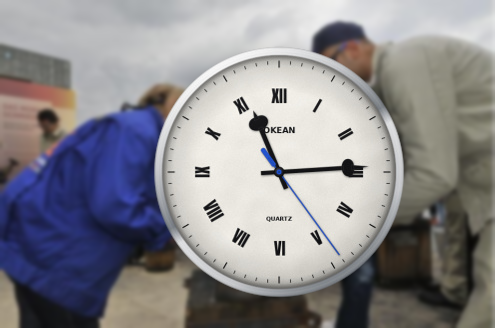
11:14:24
